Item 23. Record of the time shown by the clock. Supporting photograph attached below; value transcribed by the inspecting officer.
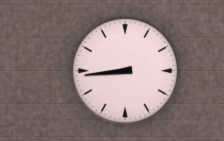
8:44
